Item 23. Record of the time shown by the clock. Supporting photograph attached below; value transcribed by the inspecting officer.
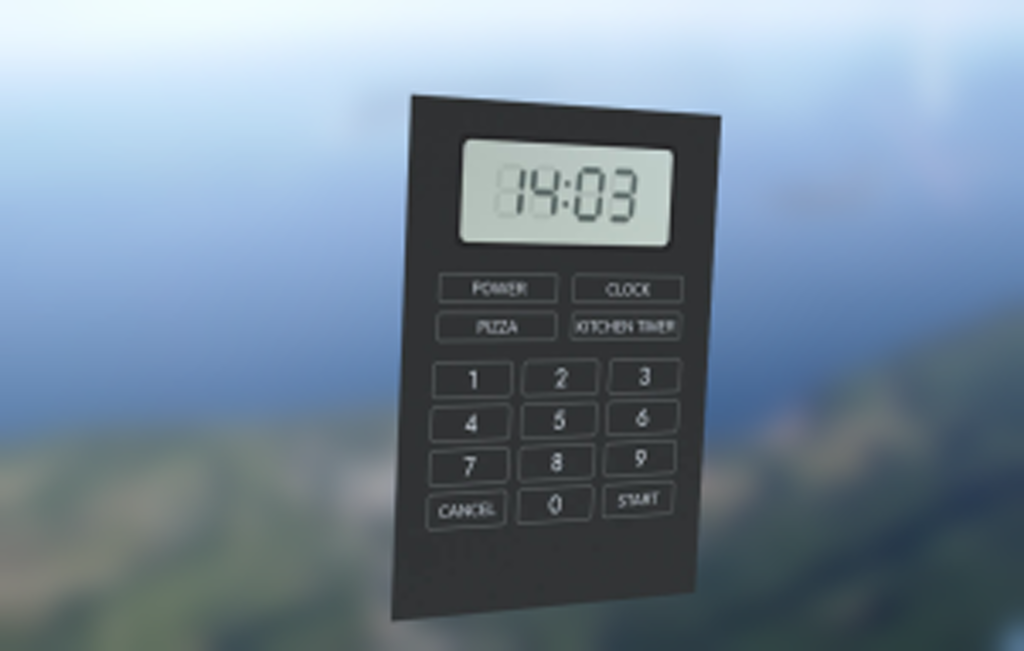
14:03
